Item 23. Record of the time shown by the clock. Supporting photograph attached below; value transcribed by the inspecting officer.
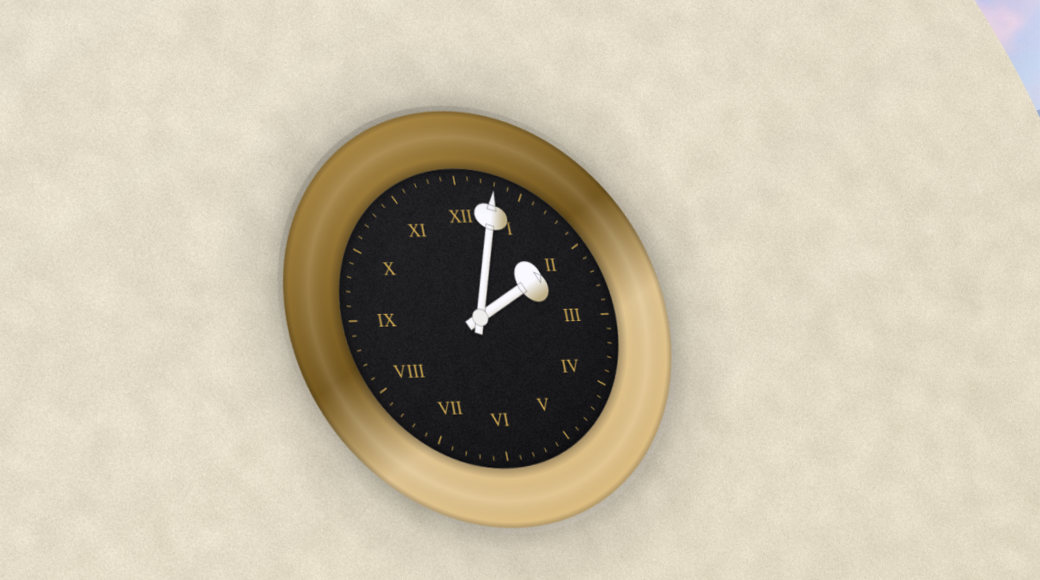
2:03
